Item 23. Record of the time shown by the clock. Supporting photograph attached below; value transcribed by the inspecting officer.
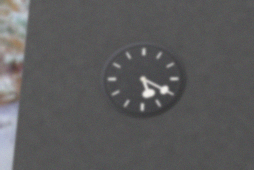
5:20
